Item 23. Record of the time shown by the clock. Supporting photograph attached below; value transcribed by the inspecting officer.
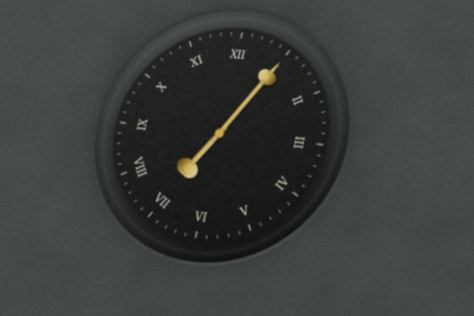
7:05
